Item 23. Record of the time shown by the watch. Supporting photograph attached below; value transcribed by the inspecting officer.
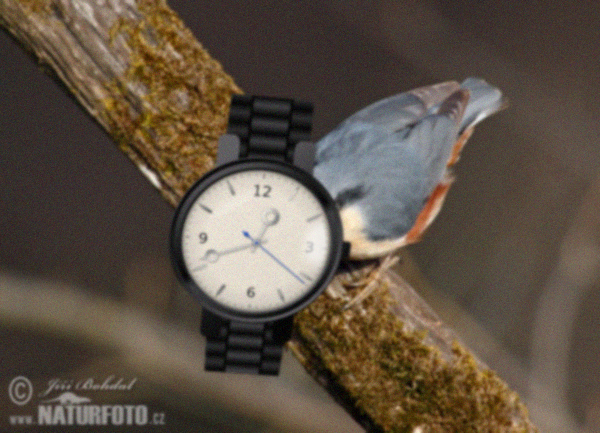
12:41:21
